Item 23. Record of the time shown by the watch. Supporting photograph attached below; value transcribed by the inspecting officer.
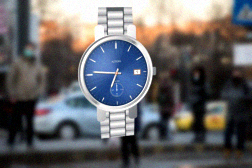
6:46
